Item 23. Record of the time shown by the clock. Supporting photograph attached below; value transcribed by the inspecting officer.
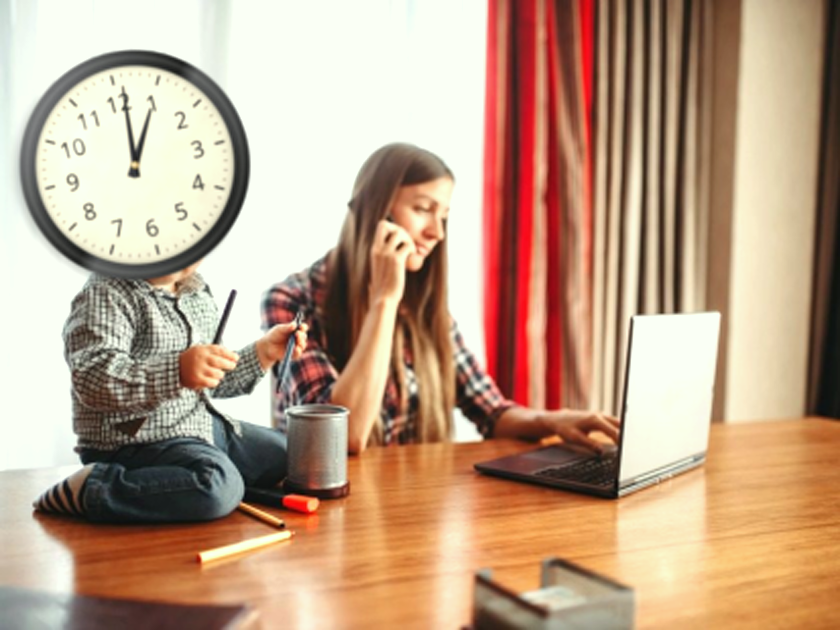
1:01
